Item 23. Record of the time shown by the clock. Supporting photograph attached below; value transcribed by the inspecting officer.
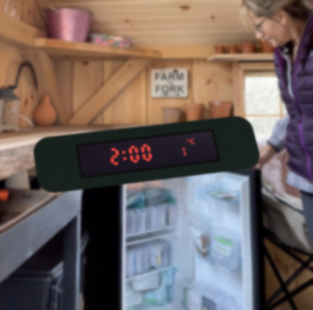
2:00
